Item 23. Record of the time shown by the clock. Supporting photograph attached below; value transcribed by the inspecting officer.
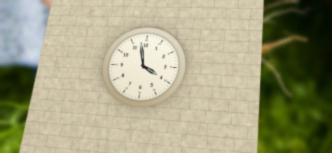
3:58
